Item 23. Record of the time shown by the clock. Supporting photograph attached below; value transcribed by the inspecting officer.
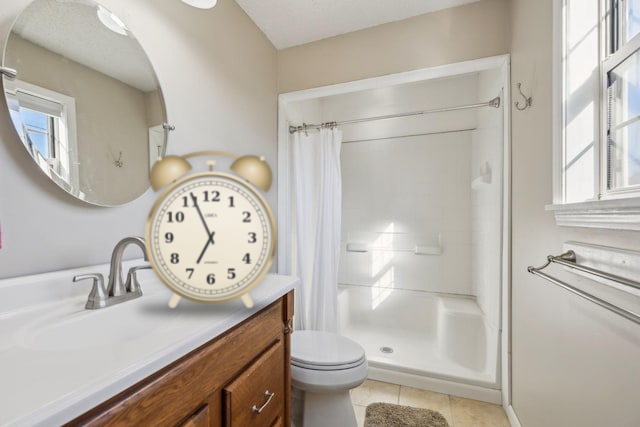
6:56
